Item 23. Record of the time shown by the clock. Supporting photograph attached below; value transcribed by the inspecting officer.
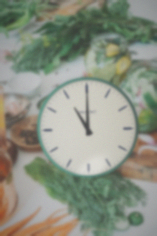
11:00
